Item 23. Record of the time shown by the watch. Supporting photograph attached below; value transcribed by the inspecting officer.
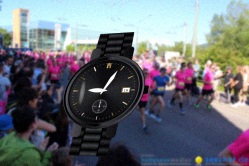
9:04
